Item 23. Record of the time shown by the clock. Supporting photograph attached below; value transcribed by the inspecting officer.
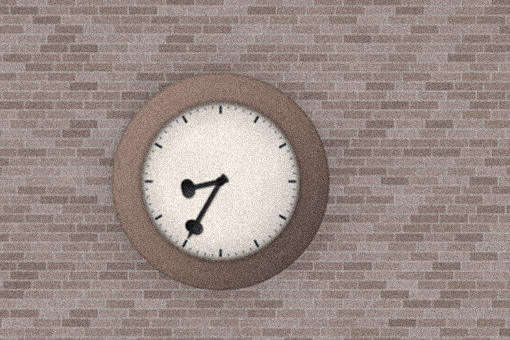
8:35
